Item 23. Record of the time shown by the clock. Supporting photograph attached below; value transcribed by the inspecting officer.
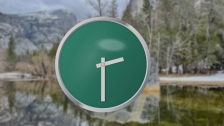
2:30
